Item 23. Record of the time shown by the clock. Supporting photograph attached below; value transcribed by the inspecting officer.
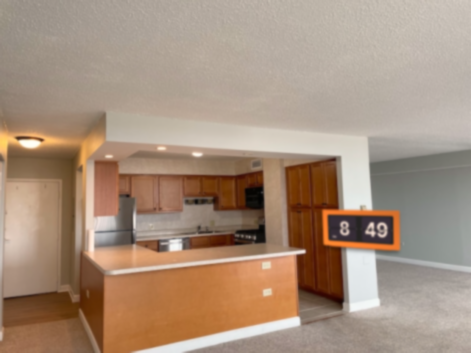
8:49
